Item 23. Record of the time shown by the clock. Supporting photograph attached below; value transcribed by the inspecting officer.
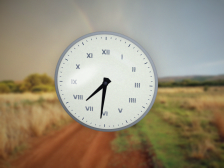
7:31
